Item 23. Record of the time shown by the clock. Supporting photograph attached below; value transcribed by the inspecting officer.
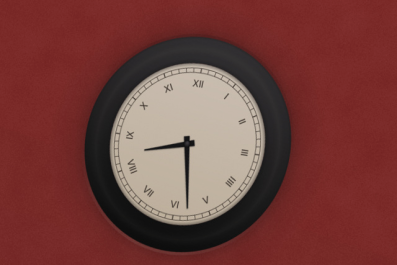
8:28
